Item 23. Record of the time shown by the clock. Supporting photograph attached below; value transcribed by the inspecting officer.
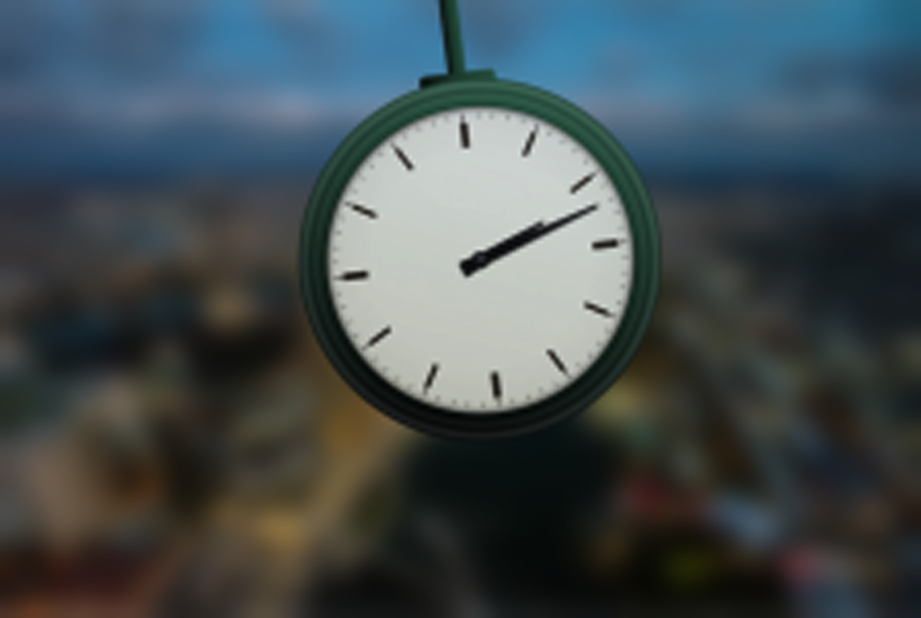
2:12
